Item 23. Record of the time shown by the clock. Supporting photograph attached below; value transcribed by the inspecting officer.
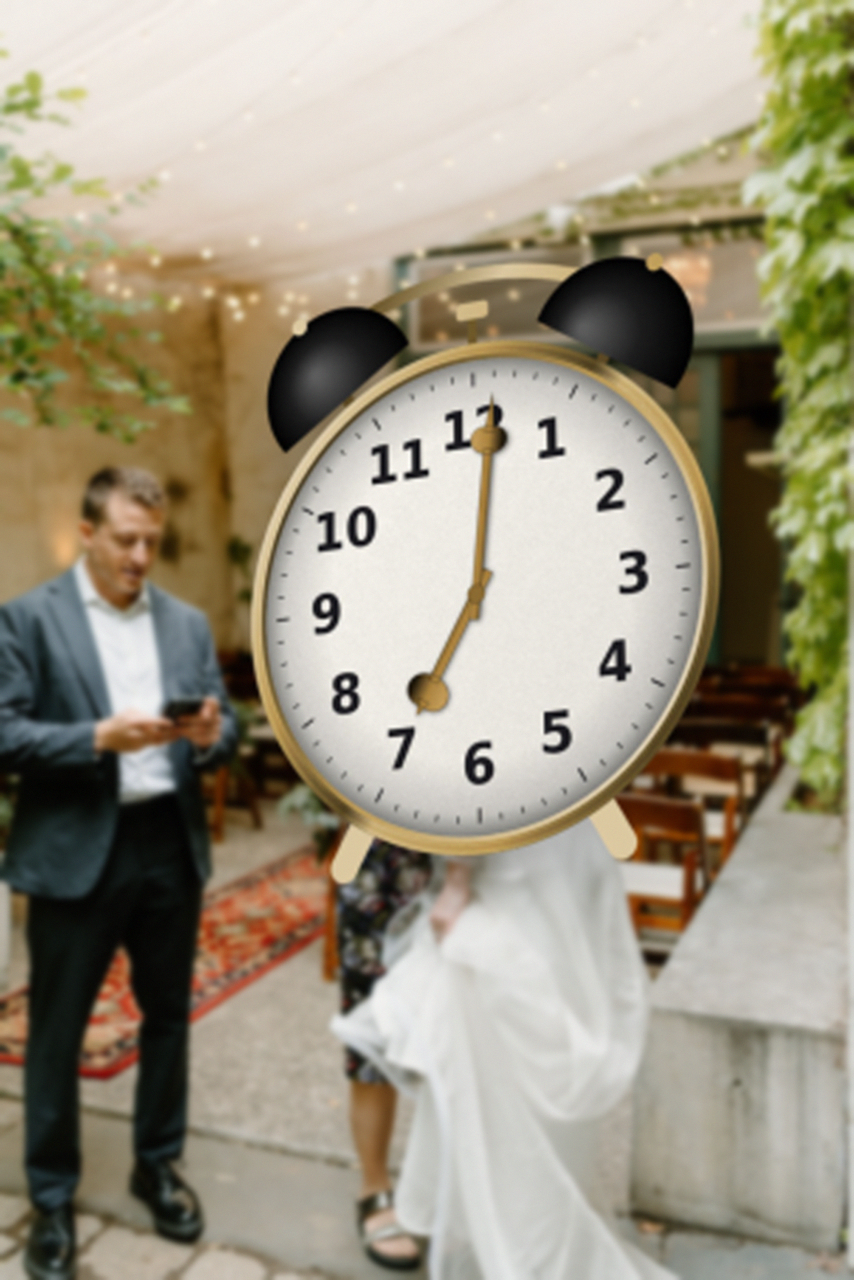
7:01
